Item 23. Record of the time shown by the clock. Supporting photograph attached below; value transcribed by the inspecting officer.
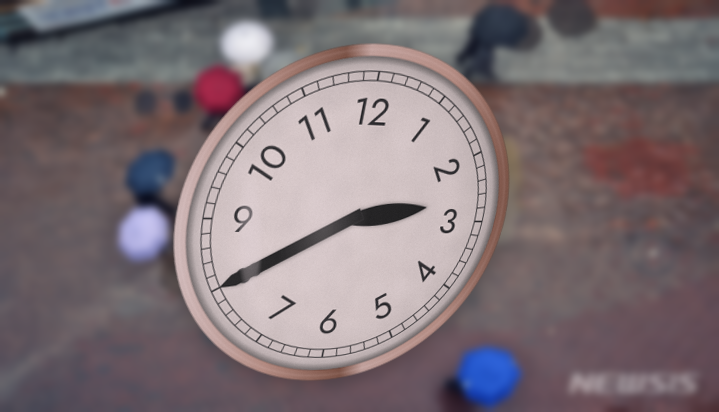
2:40
